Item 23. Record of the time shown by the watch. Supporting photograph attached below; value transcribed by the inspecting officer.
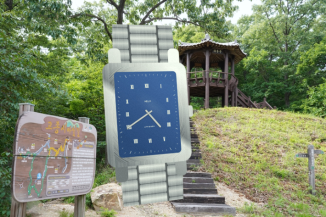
4:40
